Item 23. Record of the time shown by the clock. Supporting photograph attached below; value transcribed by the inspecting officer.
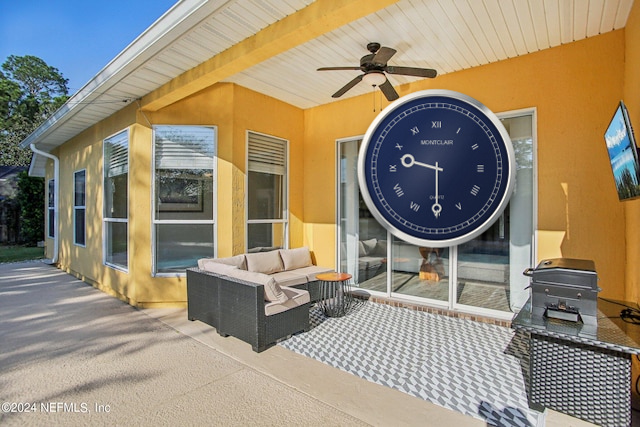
9:30
